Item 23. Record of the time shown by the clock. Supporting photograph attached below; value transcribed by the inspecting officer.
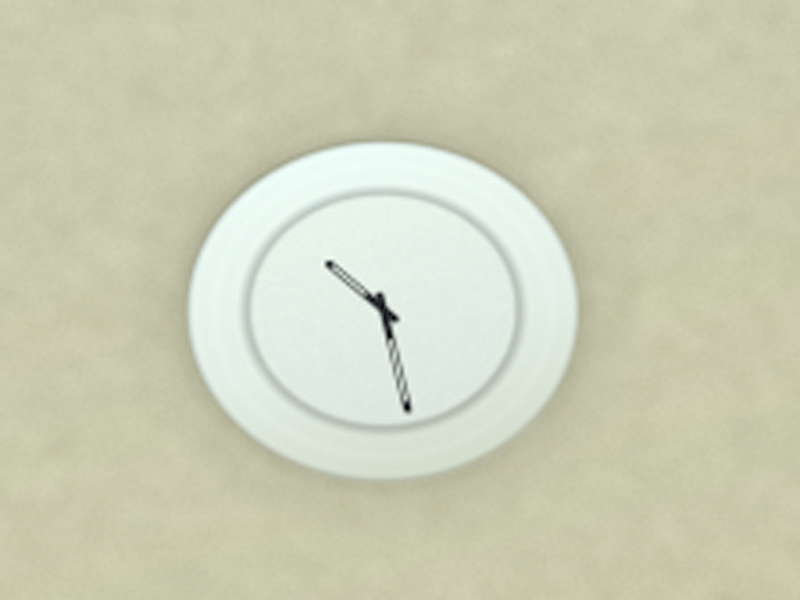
10:28
